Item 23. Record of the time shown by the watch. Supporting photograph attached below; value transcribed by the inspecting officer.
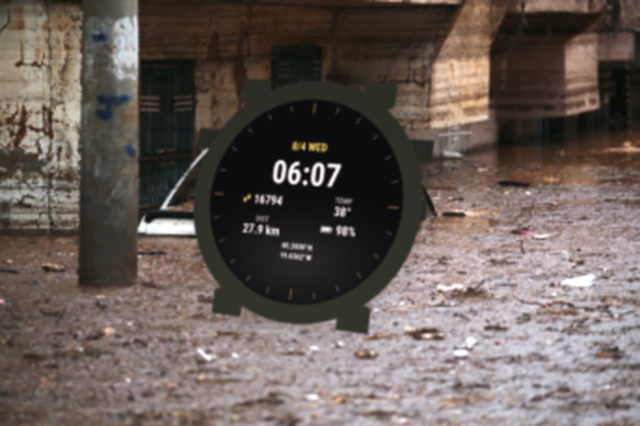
6:07
